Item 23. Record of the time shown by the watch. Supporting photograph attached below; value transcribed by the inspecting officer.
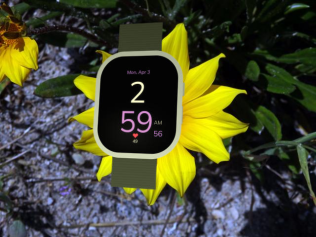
2:59:56
